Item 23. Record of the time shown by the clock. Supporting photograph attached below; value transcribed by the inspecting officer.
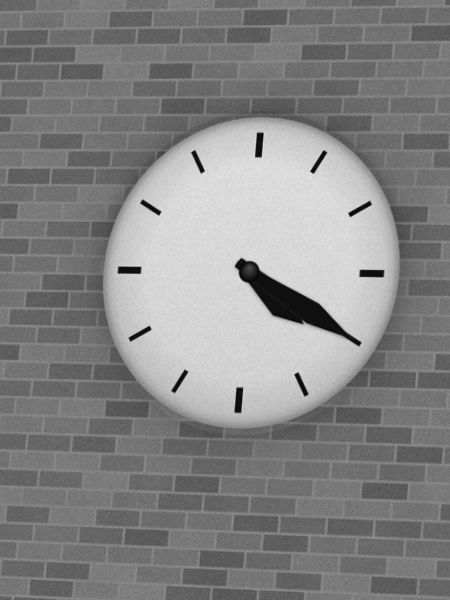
4:20
